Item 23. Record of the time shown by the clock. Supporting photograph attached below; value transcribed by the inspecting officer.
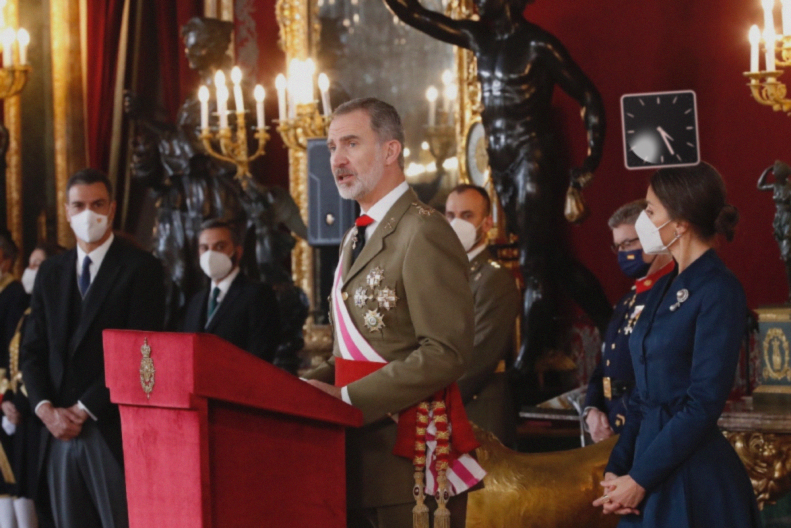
4:26
